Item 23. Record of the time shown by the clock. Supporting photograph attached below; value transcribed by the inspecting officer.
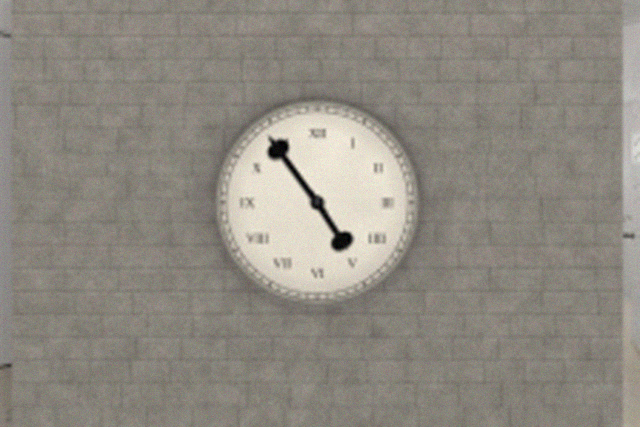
4:54
